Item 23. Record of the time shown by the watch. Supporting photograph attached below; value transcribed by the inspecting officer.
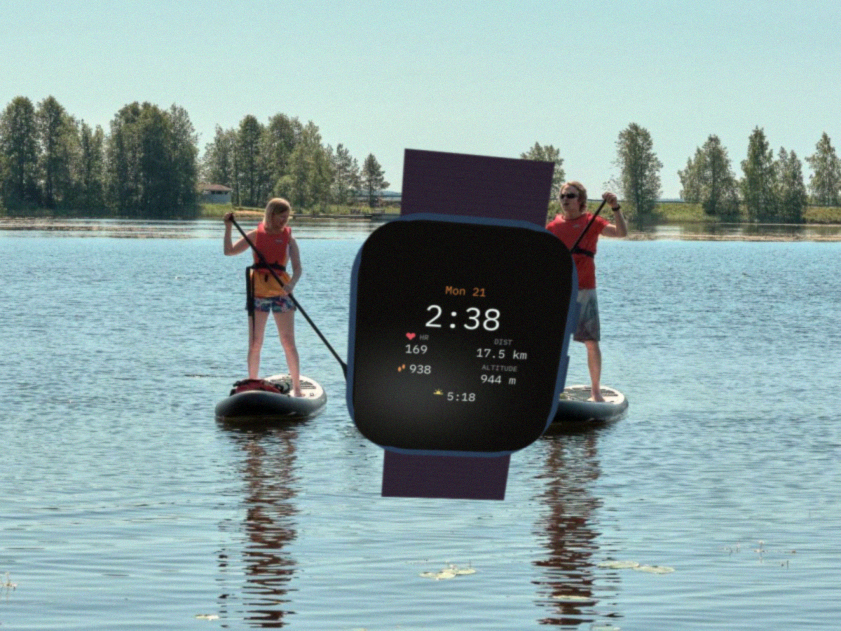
2:38
